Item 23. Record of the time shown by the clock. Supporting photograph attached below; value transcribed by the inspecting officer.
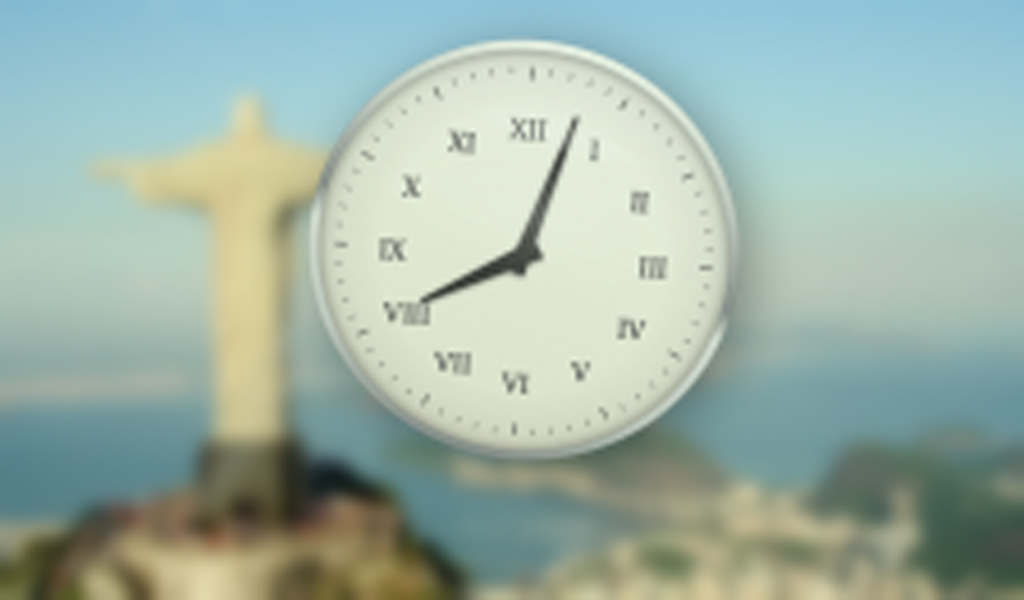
8:03
